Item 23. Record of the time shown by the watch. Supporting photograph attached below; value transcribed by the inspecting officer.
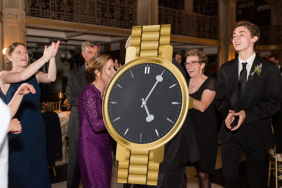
5:05
